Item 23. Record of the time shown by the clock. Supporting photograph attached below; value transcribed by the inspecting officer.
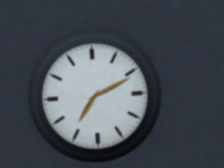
7:11
